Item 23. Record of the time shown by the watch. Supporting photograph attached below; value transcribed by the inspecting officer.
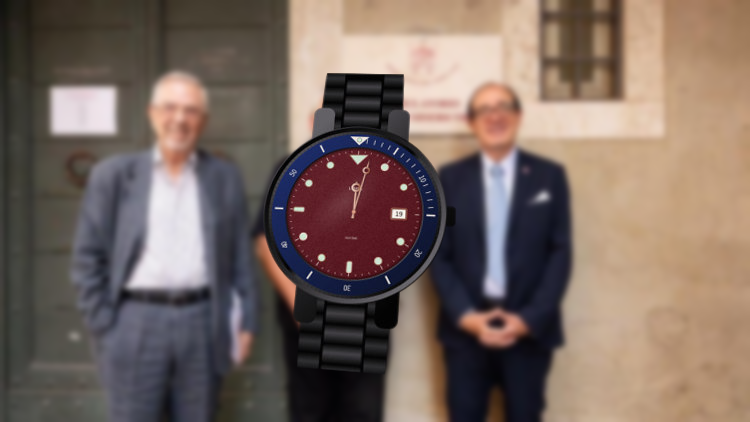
12:02
